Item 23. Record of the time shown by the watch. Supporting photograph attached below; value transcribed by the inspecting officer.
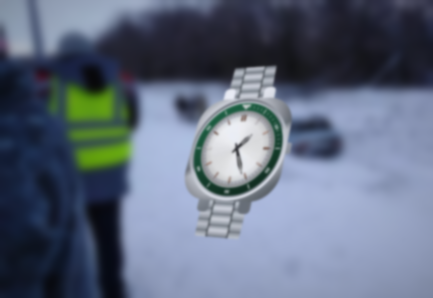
1:26
